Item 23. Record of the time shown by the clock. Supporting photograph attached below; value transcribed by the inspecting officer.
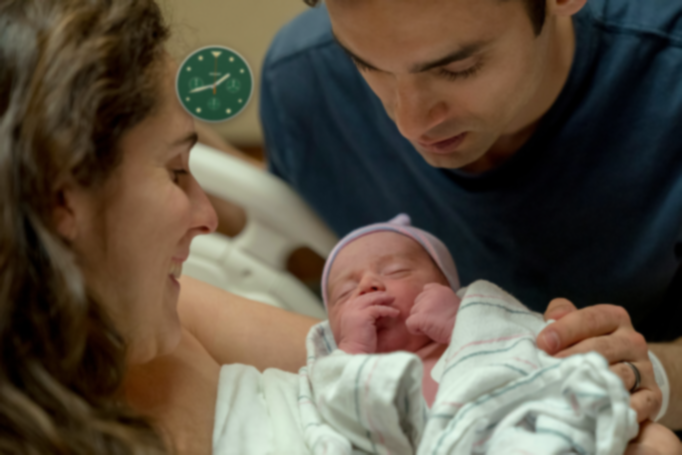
1:42
